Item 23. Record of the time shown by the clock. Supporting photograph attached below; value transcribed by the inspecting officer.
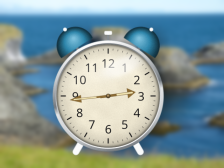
2:44
